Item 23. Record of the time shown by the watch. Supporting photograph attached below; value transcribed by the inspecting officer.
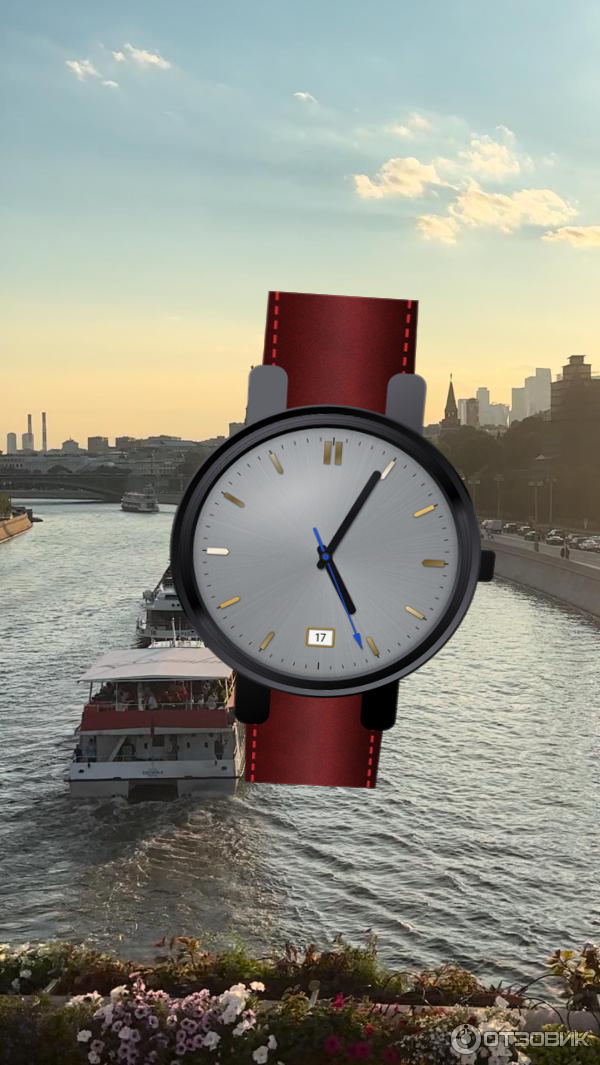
5:04:26
